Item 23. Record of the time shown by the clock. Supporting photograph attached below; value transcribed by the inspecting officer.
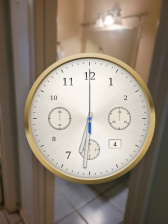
6:31
